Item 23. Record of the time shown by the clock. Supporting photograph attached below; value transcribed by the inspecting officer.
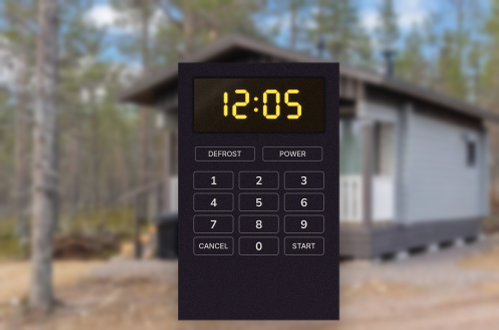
12:05
